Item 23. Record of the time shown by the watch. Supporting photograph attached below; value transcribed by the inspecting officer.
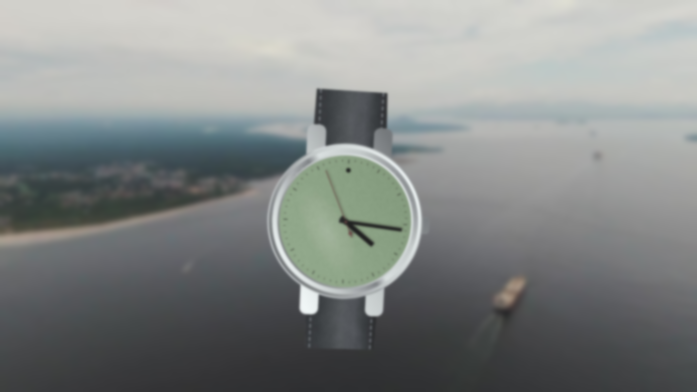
4:15:56
